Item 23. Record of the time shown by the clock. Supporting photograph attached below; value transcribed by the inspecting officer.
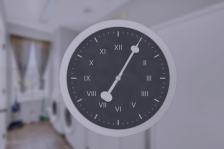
7:05
